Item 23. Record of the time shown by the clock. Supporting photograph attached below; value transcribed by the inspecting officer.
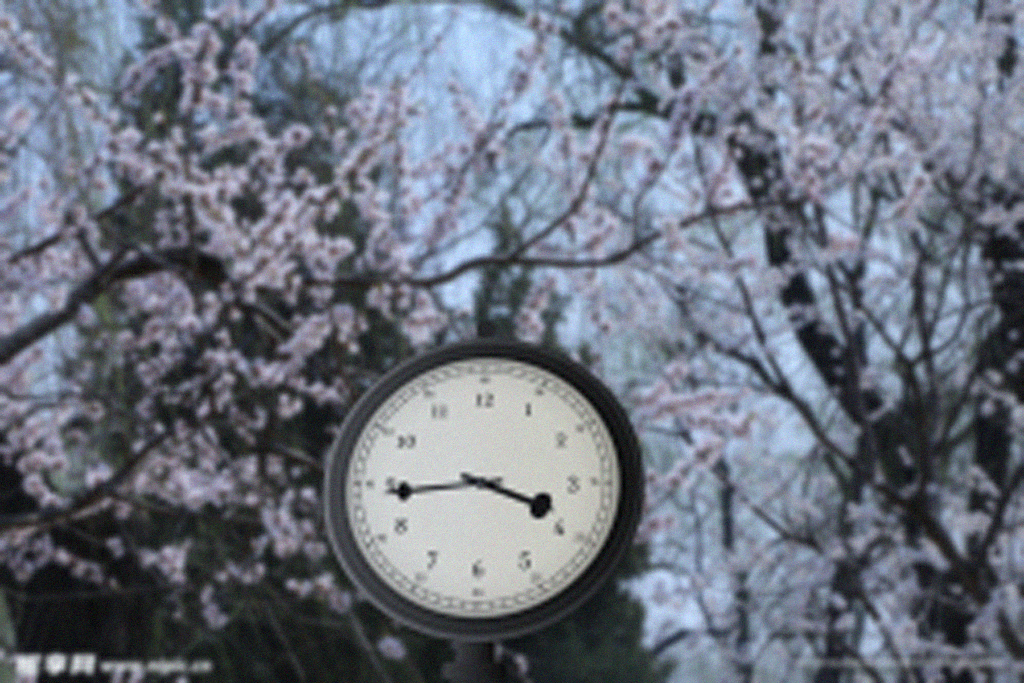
3:44
